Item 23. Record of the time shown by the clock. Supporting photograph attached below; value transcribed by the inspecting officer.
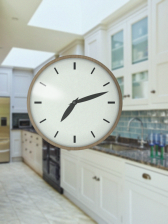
7:12
